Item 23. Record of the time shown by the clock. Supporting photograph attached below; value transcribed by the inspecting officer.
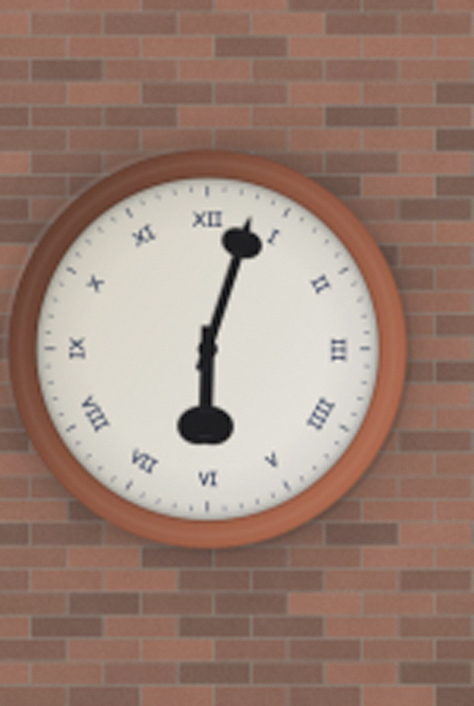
6:03
